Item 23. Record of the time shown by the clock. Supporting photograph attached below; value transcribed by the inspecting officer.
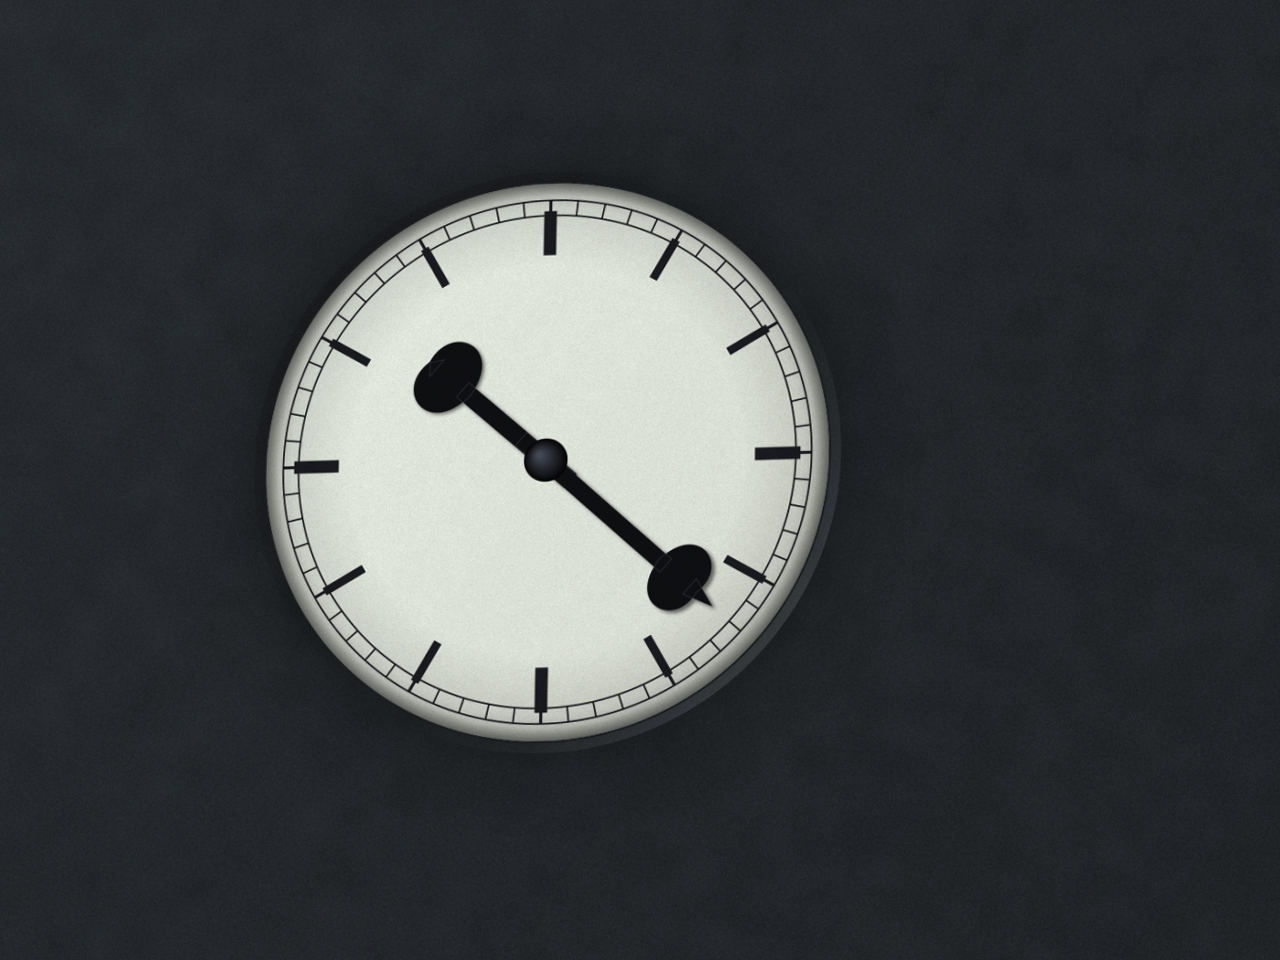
10:22
